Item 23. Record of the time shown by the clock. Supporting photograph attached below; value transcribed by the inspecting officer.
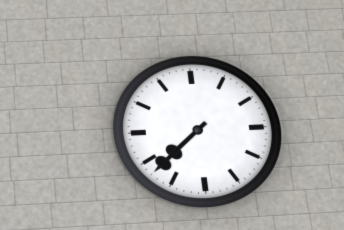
7:38
